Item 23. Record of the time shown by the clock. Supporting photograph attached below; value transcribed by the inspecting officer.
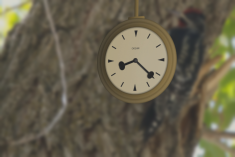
8:22
